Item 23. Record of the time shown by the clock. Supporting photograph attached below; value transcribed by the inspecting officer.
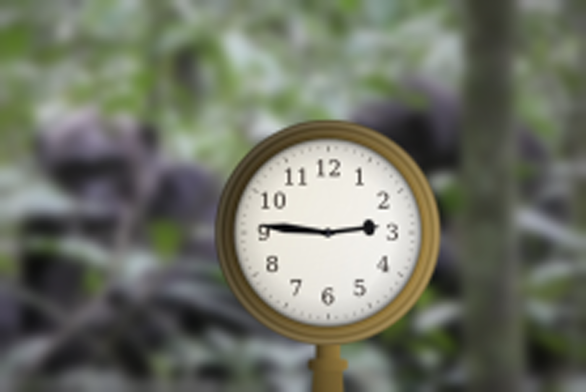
2:46
